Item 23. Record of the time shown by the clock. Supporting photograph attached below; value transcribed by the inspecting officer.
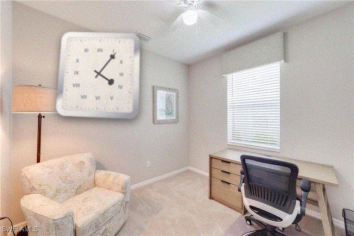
4:06
